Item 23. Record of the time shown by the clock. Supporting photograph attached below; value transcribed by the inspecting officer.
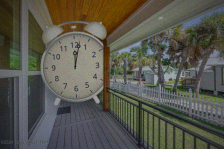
12:02
